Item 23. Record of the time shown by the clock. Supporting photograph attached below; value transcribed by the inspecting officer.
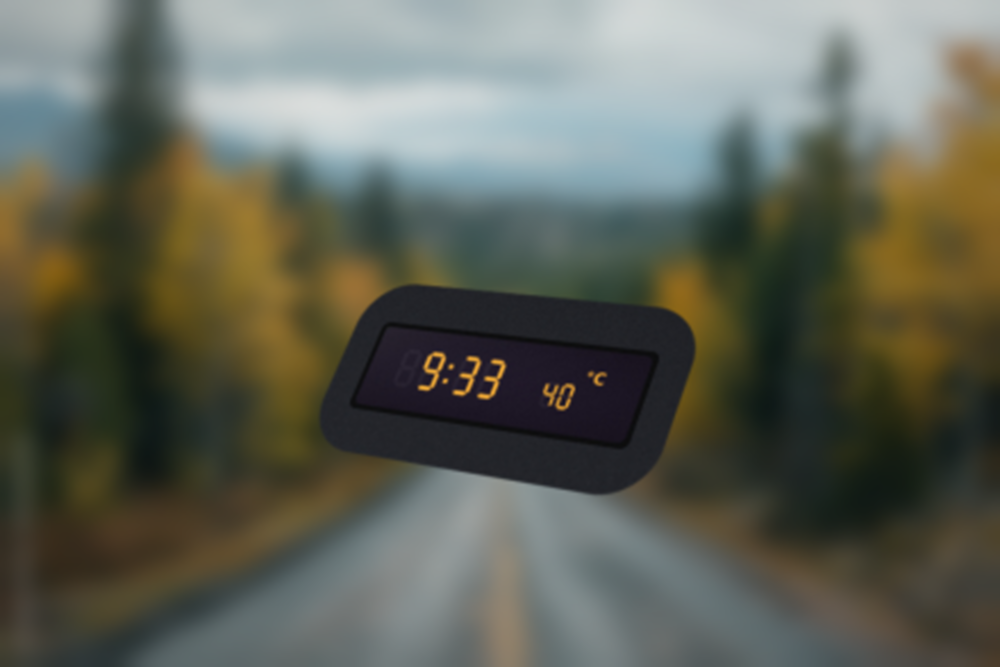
9:33
